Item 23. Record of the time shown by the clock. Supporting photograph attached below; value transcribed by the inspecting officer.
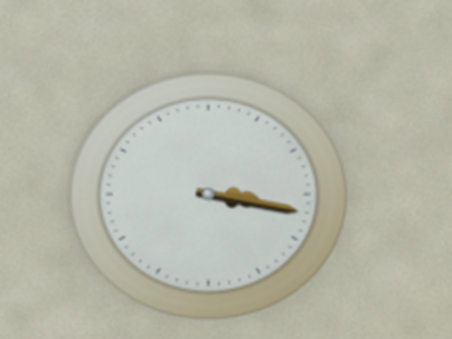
3:17
